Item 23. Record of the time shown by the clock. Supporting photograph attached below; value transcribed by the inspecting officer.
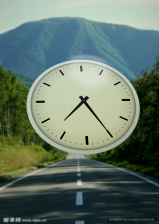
7:25
